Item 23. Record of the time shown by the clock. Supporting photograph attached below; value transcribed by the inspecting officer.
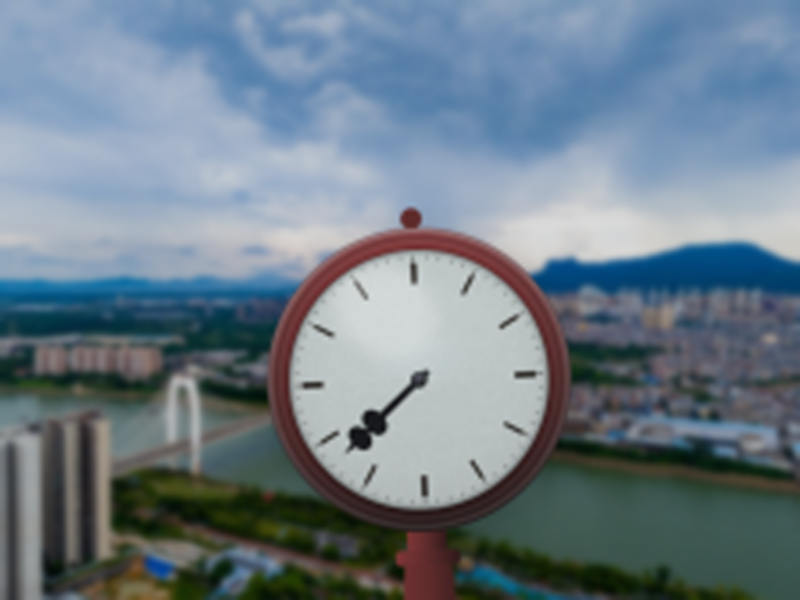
7:38
